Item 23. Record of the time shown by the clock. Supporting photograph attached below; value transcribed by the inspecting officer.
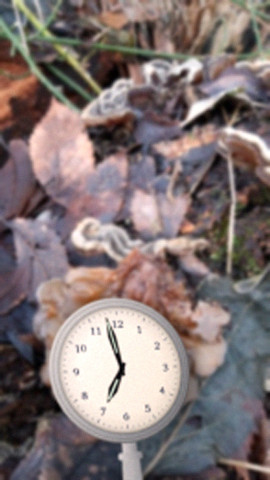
6:58
